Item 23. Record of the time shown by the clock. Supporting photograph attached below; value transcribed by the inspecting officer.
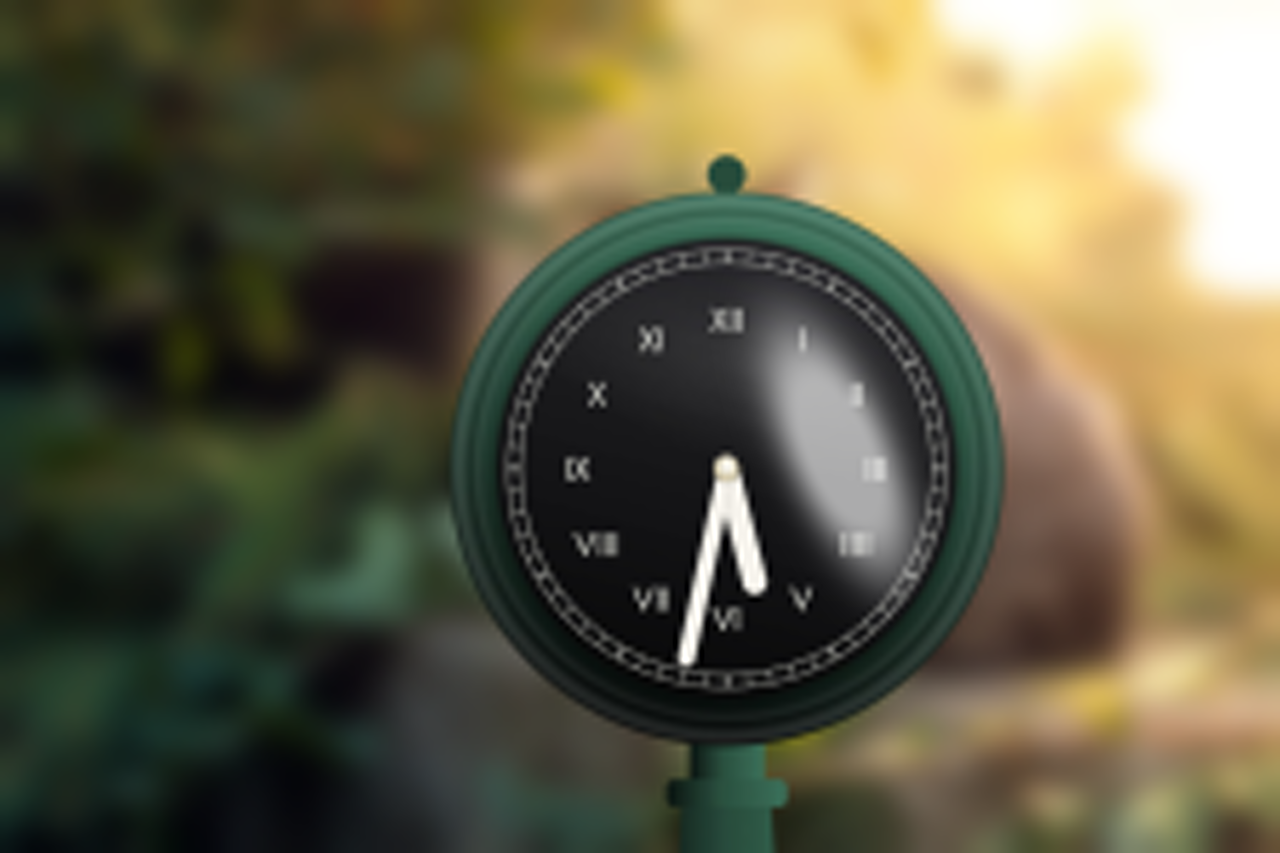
5:32
